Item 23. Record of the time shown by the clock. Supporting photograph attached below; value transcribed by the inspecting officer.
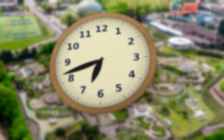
6:42
